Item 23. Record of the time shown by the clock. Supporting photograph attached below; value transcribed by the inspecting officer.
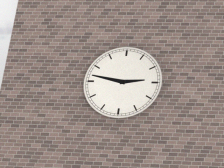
2:47
